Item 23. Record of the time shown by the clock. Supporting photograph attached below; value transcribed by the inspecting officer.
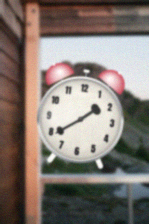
1:39
